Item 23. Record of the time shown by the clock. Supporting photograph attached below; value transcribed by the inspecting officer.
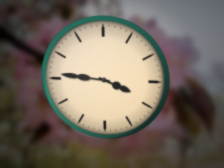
3:46
